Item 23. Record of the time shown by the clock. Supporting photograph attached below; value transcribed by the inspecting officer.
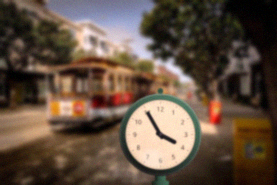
3:55
